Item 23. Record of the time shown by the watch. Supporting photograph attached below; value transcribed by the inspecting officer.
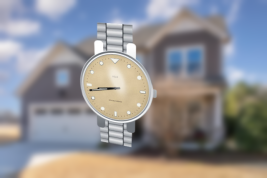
8:43
